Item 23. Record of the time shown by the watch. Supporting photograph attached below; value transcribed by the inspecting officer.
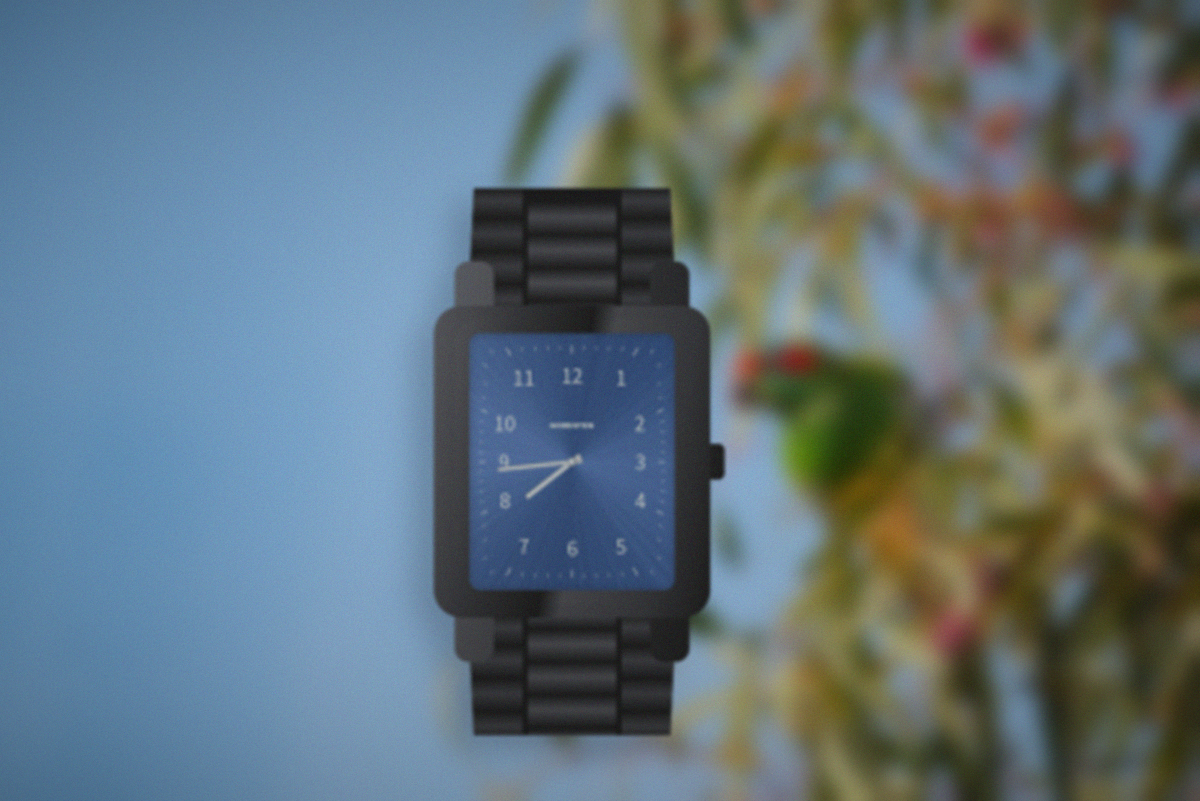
7:44
